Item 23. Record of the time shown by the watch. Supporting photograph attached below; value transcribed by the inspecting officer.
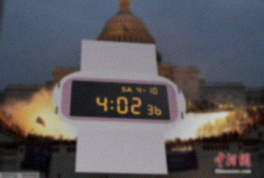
4:02:36
